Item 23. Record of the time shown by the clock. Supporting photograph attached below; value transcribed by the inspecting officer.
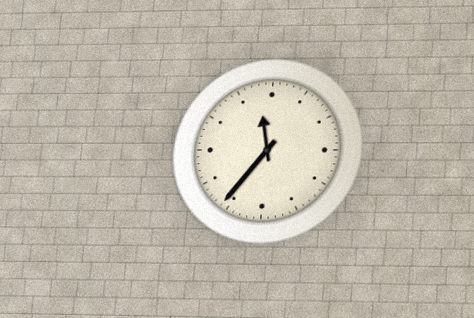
11:36
